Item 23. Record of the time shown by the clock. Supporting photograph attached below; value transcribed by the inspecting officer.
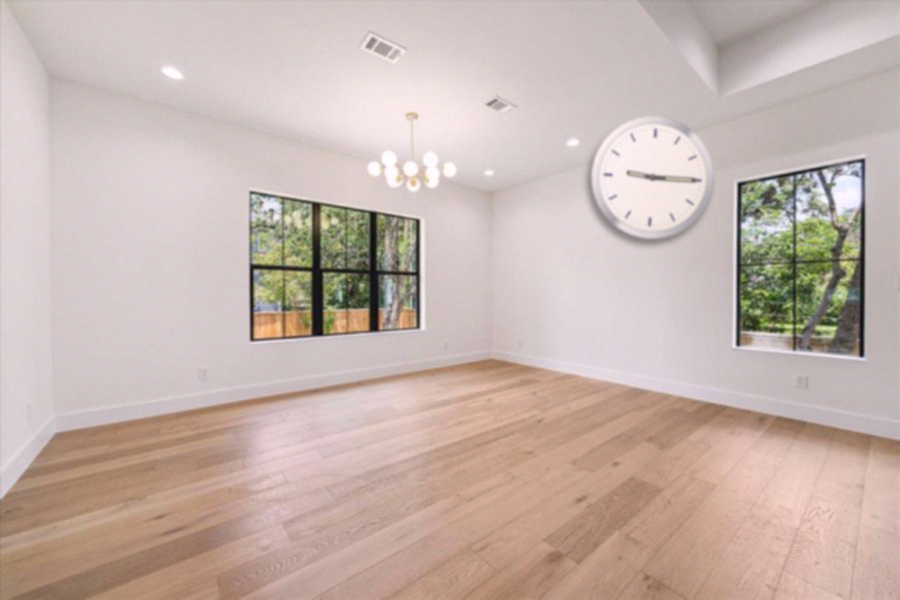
9:15
